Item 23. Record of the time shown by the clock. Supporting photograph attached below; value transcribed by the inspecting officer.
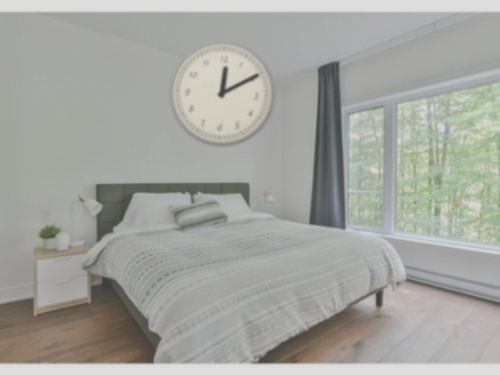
12:10
